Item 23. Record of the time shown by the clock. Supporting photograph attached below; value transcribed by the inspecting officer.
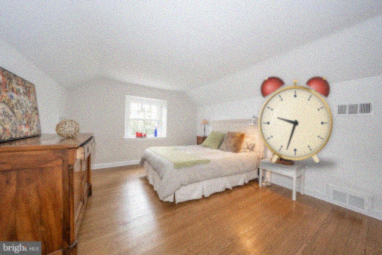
9:33
